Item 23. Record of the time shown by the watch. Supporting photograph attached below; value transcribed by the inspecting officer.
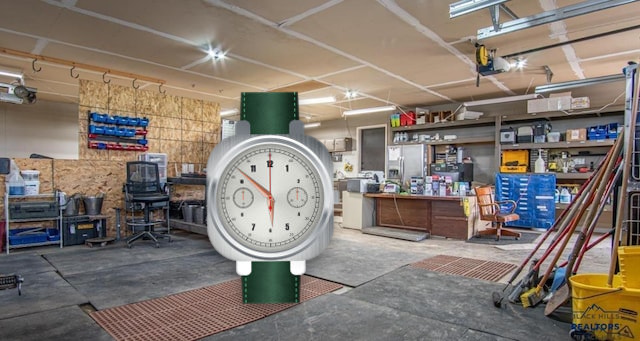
5:52
